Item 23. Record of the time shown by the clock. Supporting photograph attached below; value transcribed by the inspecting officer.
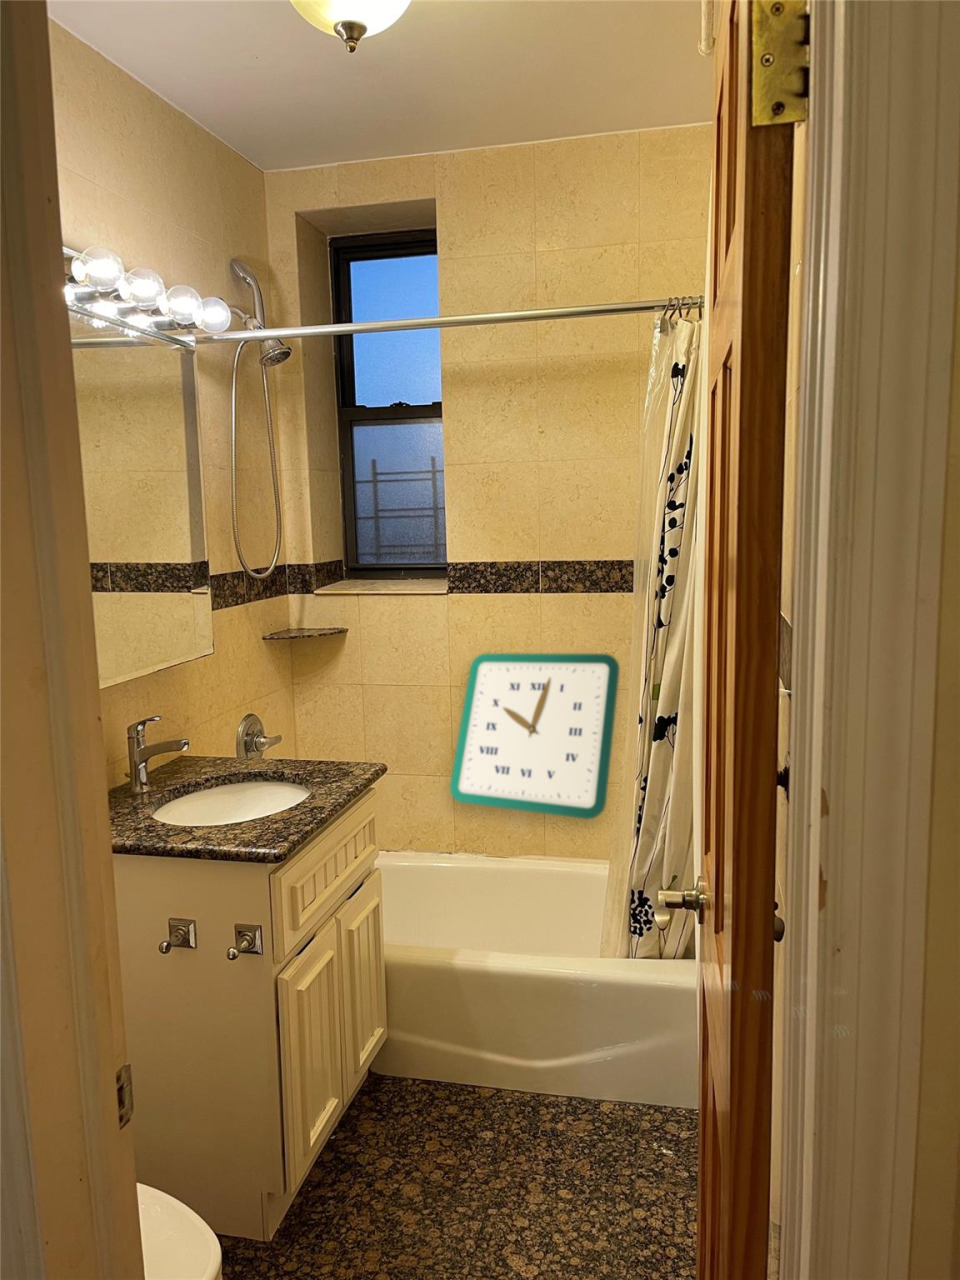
10:02
